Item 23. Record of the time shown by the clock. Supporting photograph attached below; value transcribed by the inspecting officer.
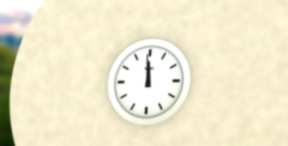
11:59
